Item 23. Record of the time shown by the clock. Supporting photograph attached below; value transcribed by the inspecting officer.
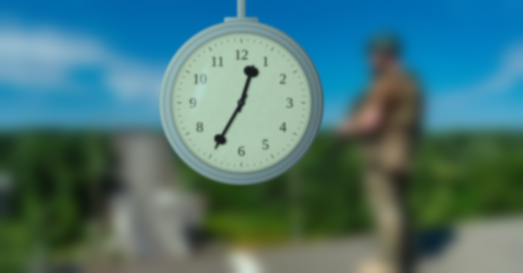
12:35
